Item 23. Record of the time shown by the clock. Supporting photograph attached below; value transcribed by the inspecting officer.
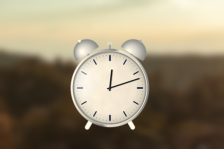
12:12
